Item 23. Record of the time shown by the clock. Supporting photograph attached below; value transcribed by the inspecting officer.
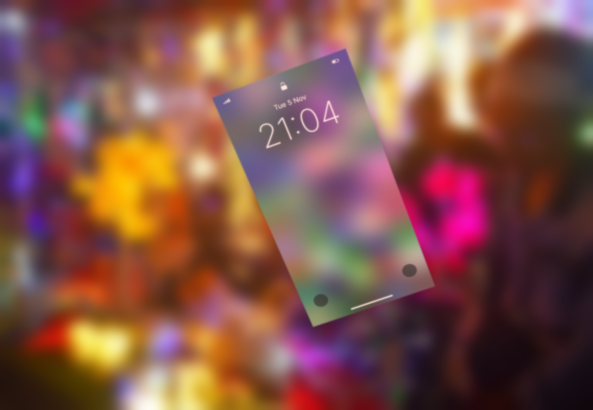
21:04
